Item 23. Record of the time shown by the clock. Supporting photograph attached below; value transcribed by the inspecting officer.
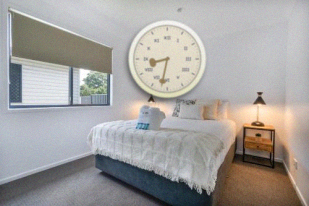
8:32
